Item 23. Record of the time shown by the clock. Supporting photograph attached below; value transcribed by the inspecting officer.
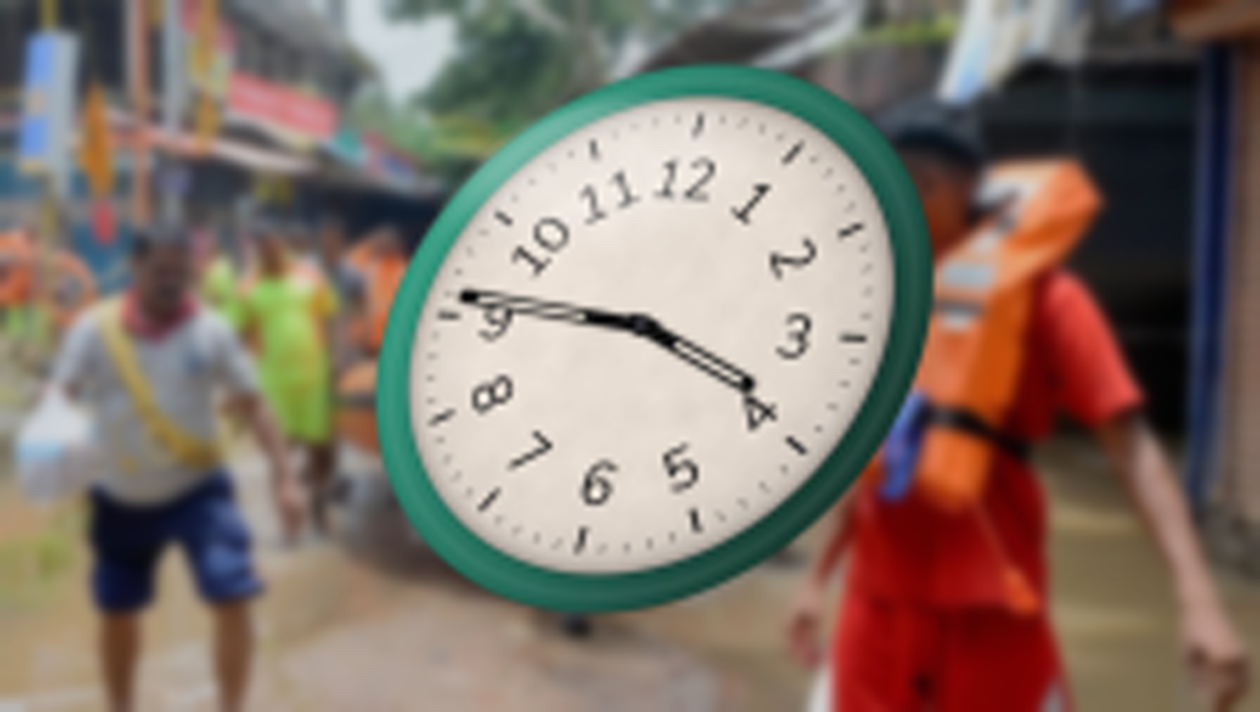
3:46
